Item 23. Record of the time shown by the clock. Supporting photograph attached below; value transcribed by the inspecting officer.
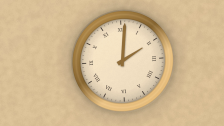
2:01
